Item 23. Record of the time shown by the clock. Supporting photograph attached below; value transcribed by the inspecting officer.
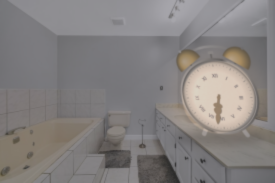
6:32
